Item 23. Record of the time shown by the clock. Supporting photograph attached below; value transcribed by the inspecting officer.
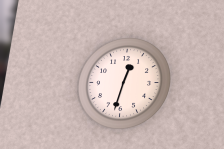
12:32
